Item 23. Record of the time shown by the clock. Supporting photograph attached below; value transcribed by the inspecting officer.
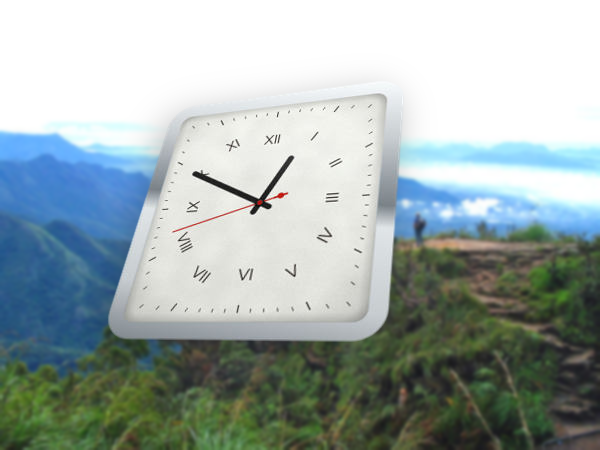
12:49:42
